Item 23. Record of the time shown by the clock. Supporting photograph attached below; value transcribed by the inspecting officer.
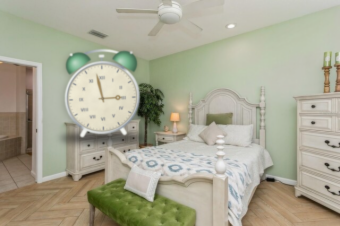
2:58
